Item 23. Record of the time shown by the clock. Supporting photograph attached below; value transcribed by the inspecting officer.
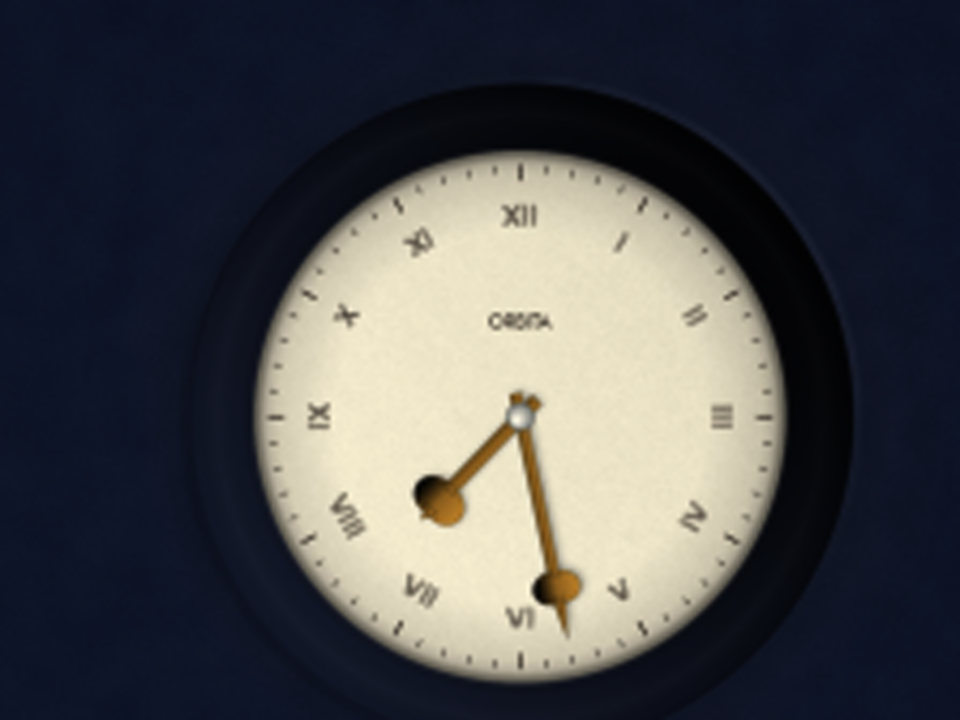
7:28
